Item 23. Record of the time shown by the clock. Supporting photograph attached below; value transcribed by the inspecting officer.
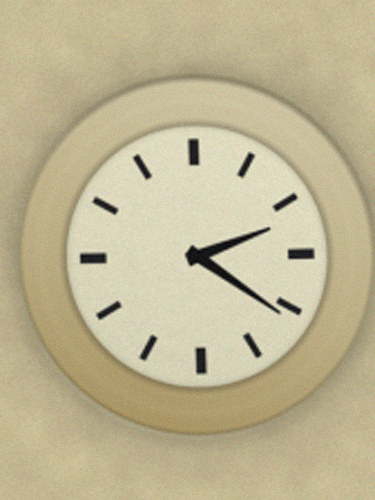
2:21
